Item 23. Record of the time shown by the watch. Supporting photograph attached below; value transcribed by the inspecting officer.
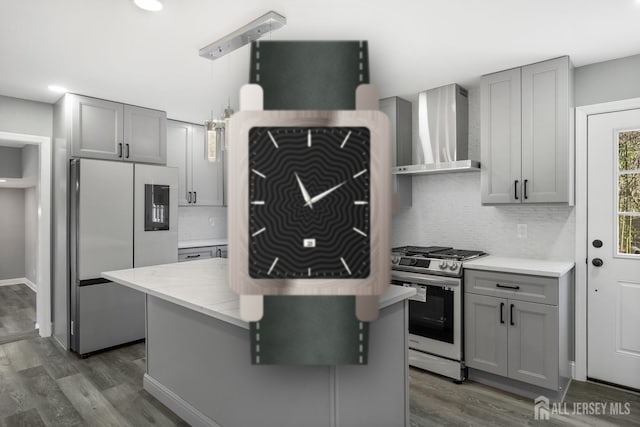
11:10
